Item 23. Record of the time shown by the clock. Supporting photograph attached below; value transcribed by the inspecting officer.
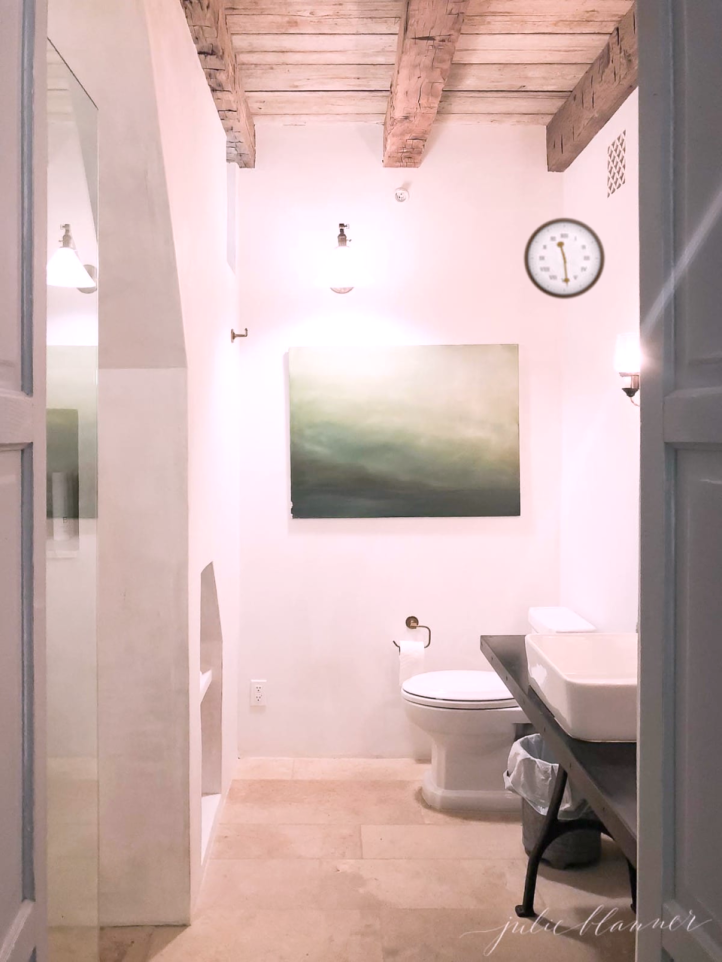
11:29
